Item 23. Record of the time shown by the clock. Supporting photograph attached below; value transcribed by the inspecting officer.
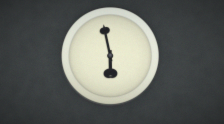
5:58
